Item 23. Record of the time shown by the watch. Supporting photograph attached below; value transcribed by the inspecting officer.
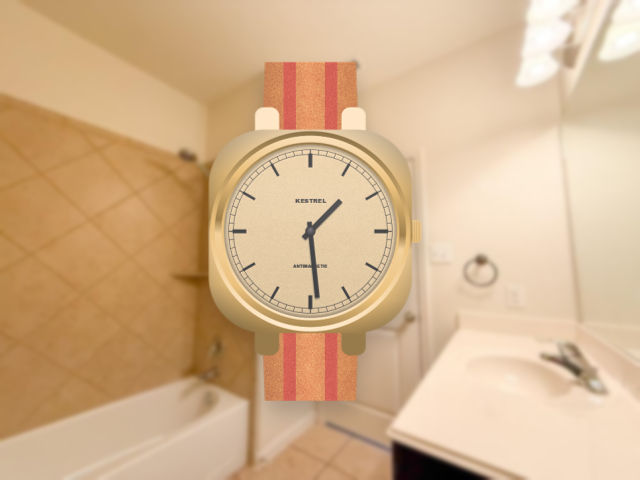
1:29
